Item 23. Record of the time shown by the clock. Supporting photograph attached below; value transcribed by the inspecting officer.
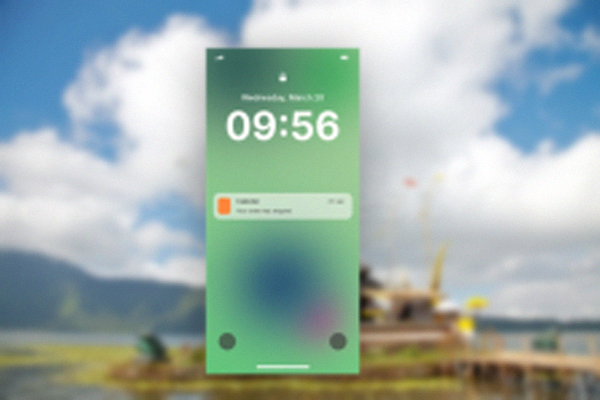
9:56
